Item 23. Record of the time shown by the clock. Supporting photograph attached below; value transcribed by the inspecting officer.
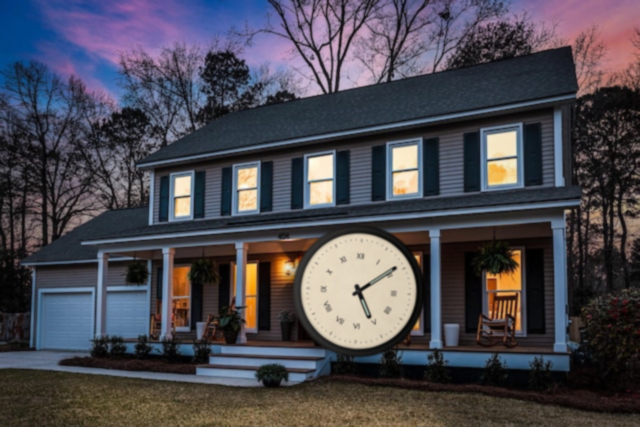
5:09
